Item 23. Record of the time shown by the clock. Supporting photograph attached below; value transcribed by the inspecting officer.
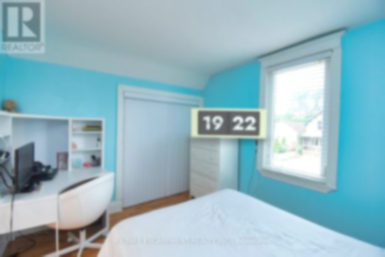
19:22
